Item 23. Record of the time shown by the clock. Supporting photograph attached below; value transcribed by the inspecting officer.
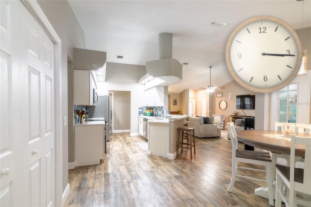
3:16
